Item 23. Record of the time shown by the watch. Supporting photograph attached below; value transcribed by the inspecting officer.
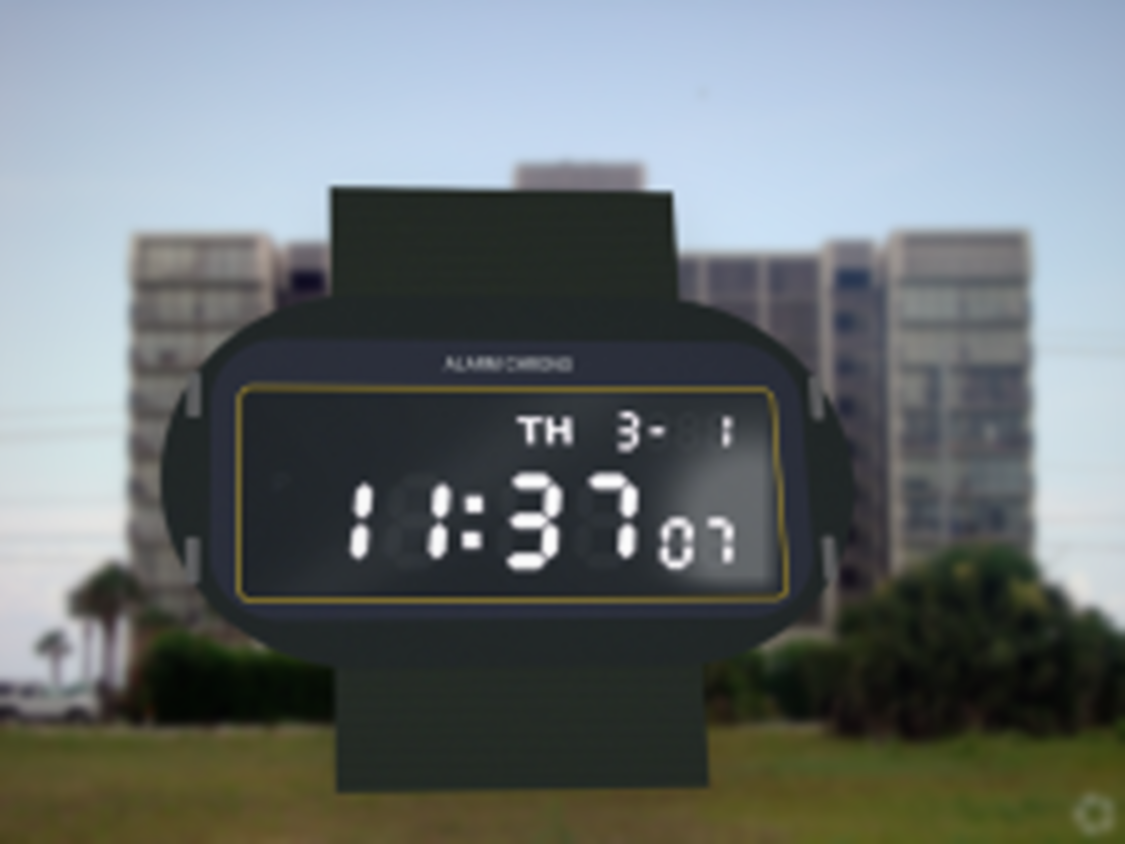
11:37:07
